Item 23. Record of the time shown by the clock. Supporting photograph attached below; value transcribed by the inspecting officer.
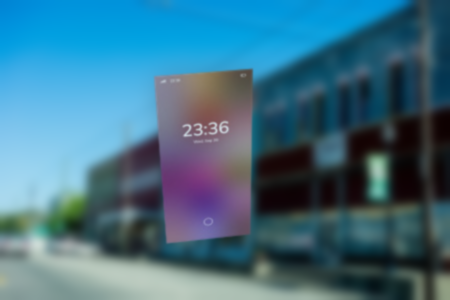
23:36
